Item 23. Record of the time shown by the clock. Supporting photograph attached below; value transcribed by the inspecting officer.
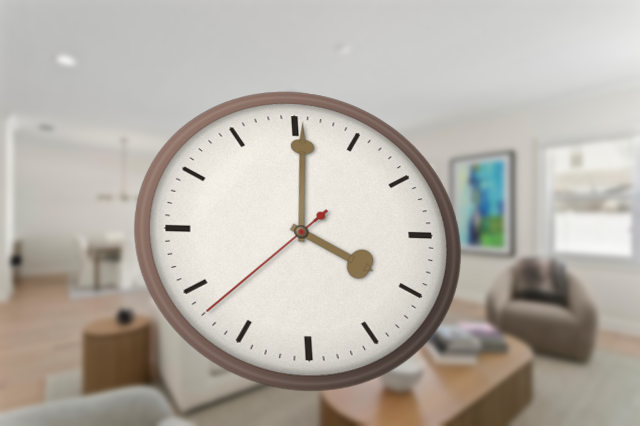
4:00:38
